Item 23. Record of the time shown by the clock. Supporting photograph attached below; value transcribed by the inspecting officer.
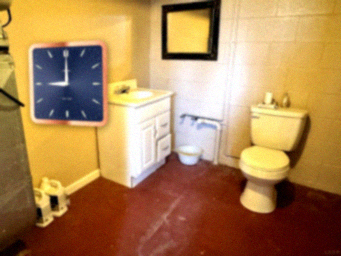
9:00
